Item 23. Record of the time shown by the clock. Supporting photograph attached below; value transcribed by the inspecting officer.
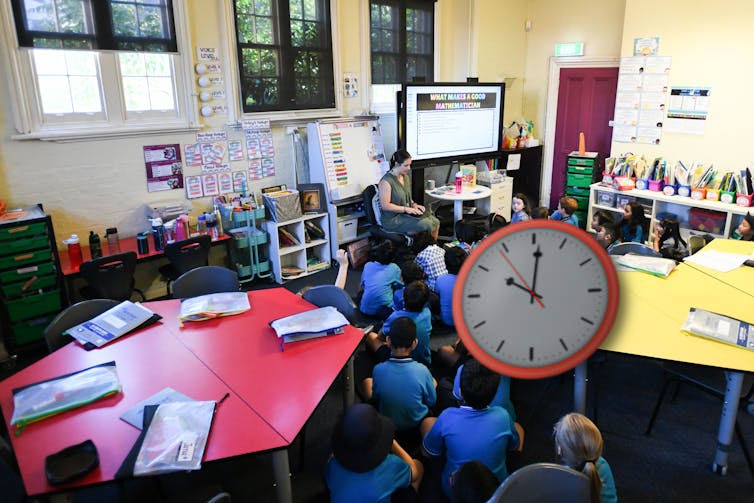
10:00:54
